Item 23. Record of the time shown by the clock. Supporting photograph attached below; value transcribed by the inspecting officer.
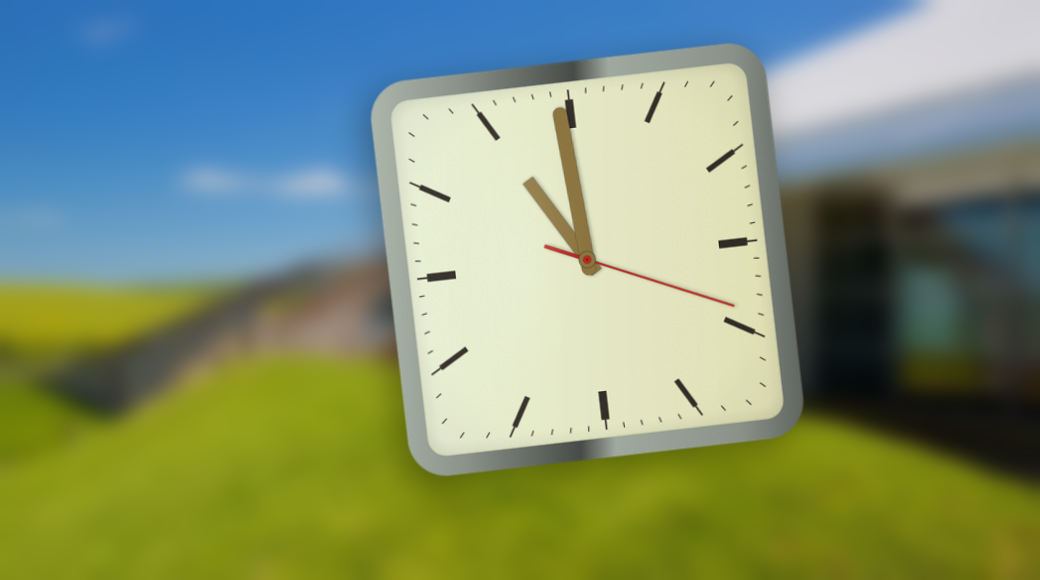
10:59:19
